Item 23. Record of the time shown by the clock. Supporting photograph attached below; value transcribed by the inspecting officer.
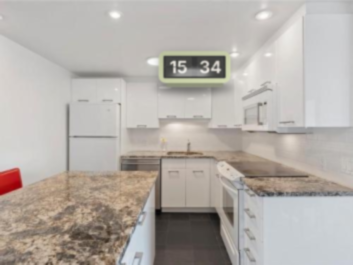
15:34
